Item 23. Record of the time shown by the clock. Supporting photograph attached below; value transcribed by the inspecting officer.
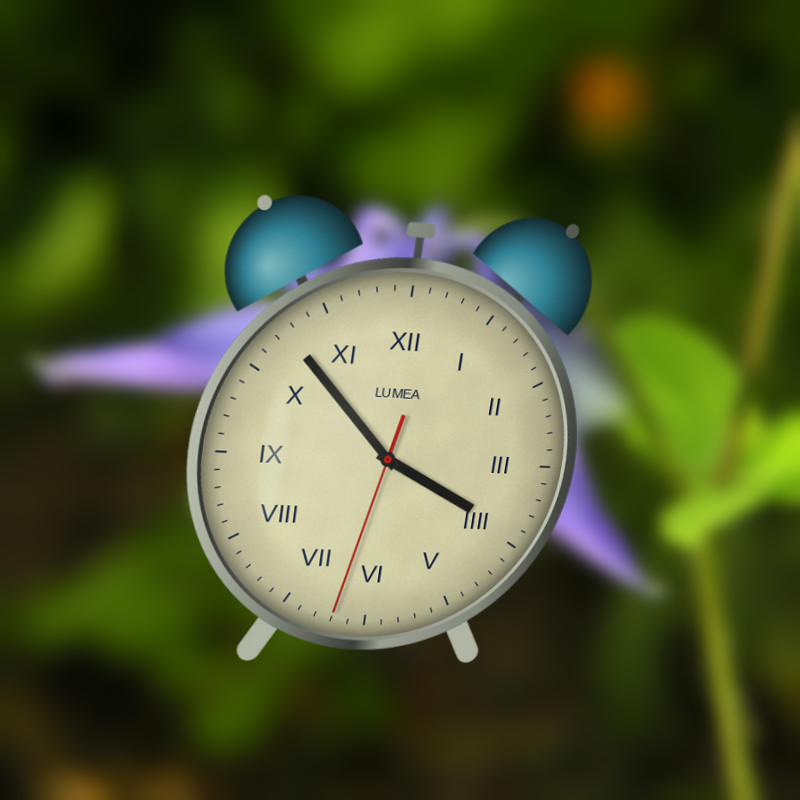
3:52:32
